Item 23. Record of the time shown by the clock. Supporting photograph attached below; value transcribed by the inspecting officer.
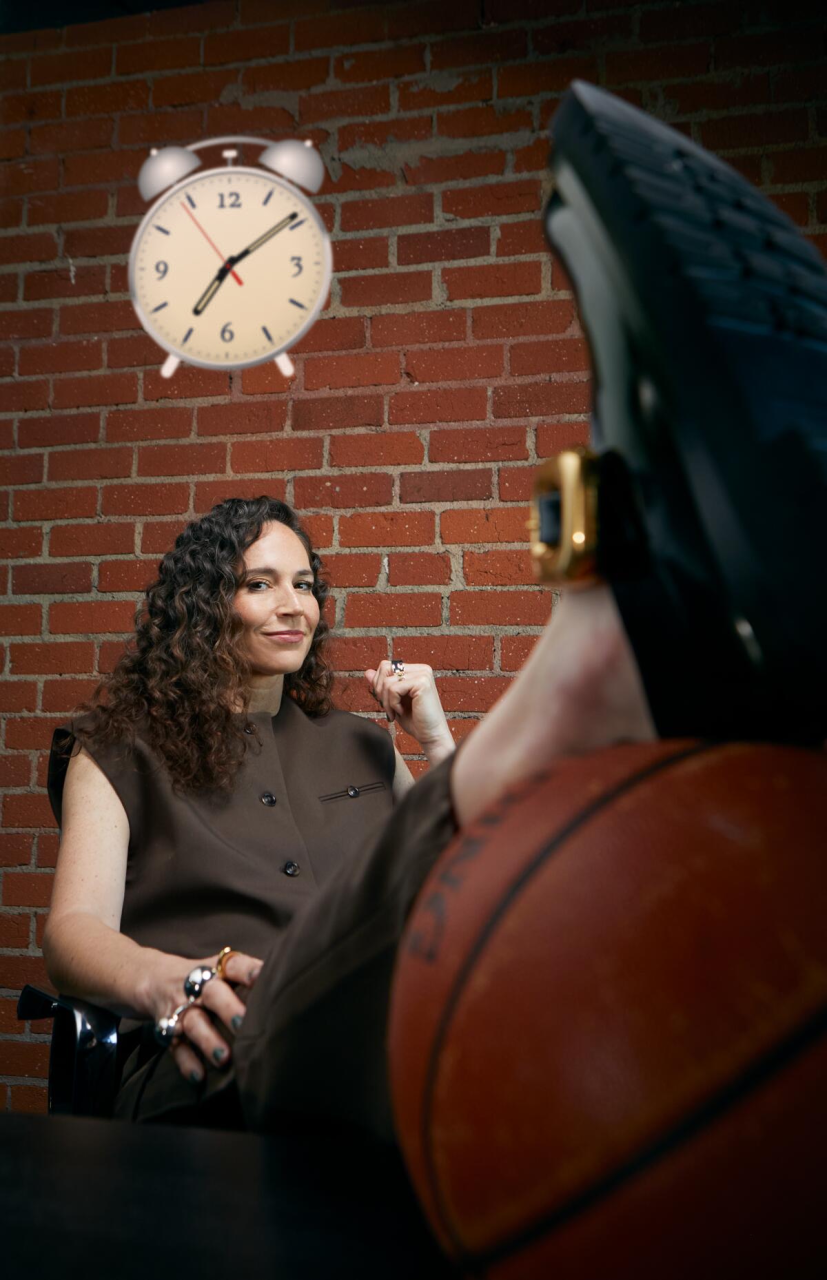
7:08:54
